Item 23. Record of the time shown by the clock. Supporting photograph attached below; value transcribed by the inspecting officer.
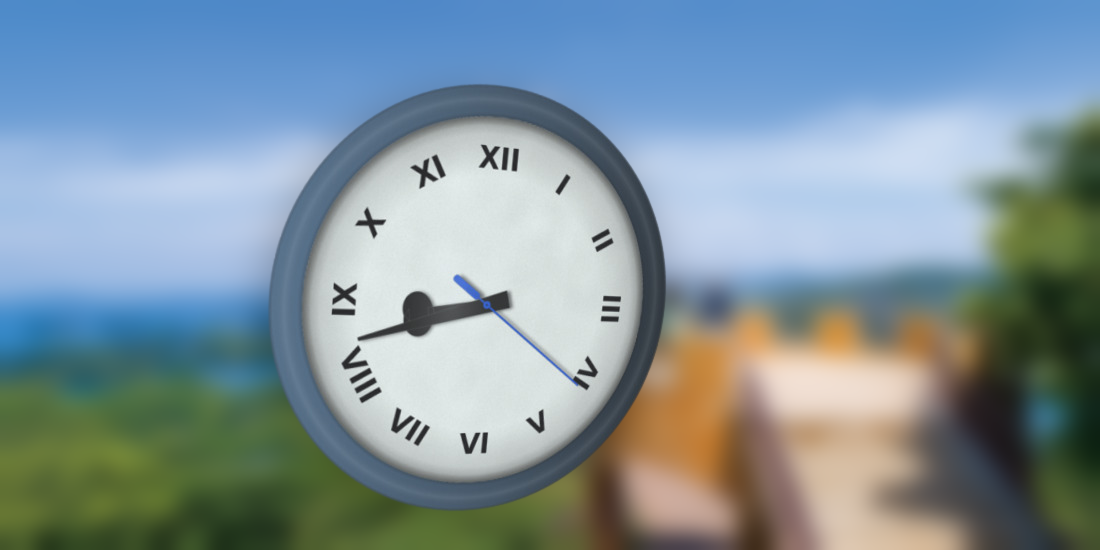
8:42:21
